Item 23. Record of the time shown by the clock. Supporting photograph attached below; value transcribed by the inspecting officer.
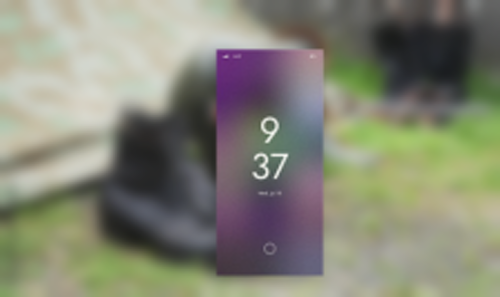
9:37
